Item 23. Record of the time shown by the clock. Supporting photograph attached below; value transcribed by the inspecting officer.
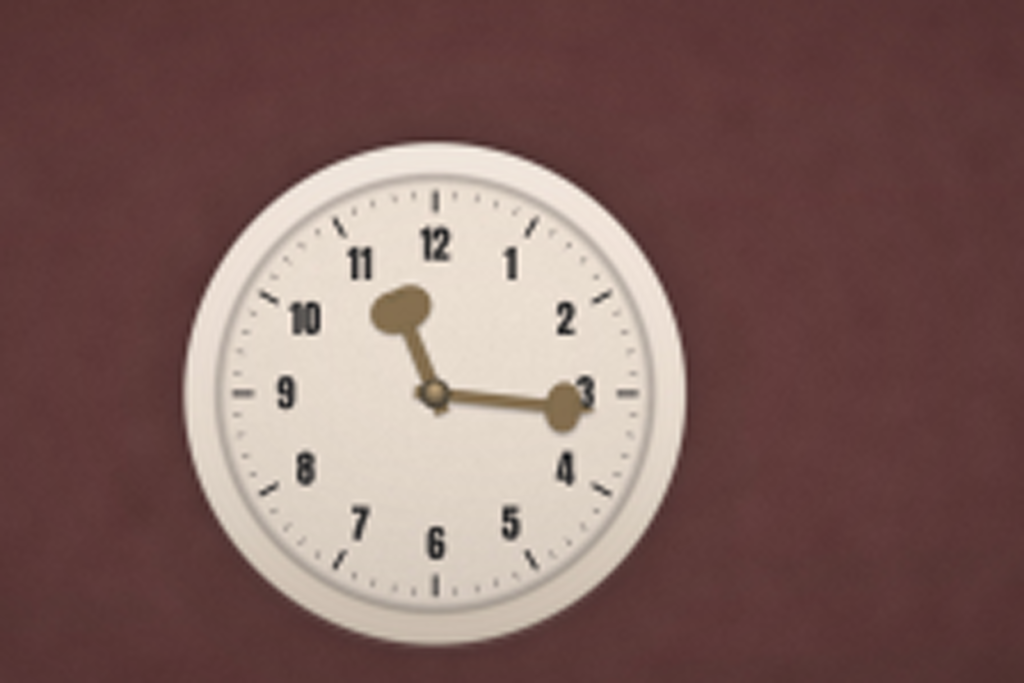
11:16
